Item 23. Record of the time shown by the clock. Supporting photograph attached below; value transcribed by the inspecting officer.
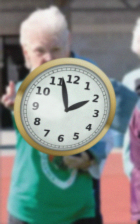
1:57
